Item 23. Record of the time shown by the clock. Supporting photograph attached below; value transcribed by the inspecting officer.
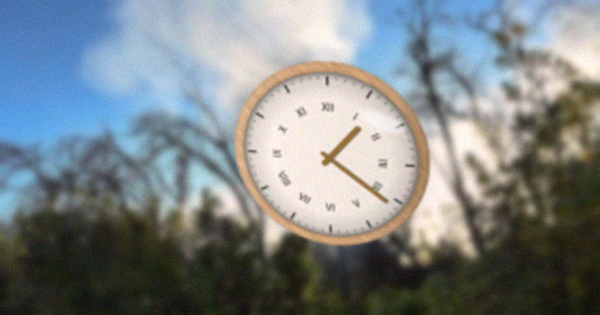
1:21
